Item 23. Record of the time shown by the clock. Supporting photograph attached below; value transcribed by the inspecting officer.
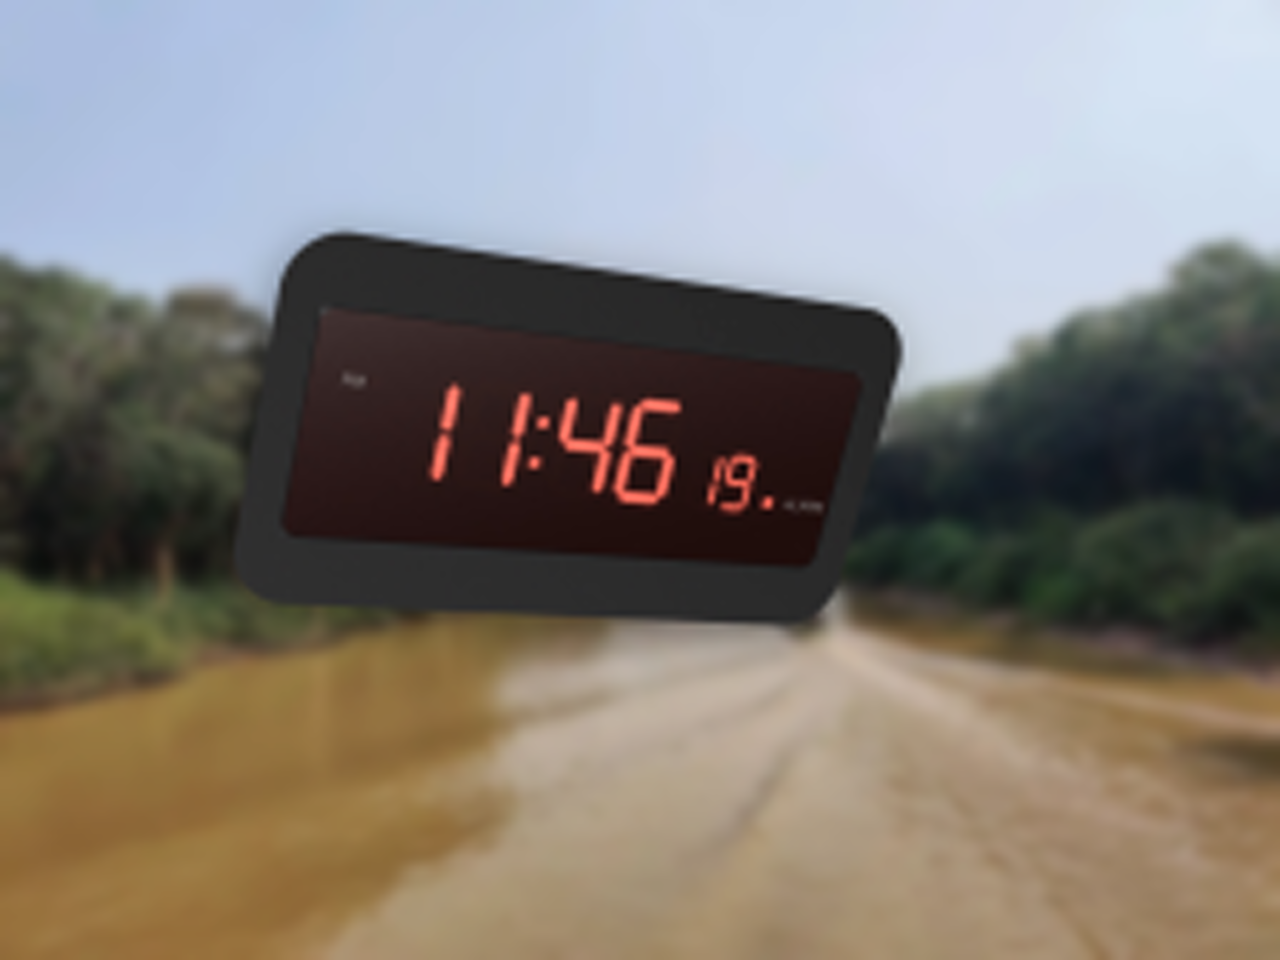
11:46:19
